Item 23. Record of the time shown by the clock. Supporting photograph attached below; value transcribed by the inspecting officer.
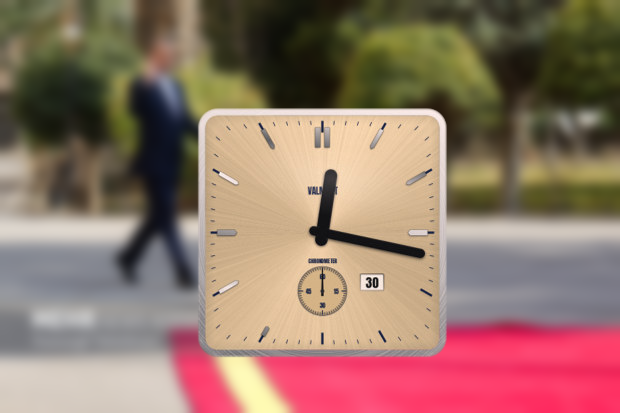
12:17
